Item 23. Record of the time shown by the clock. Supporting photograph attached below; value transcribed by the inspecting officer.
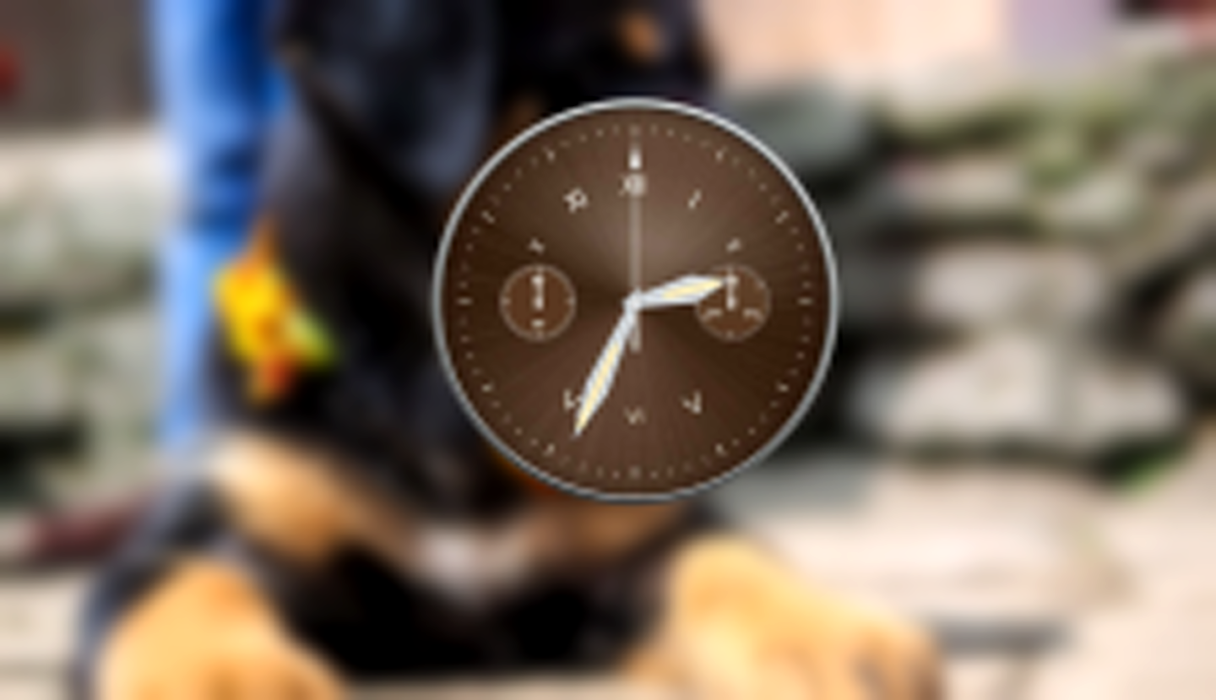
2:34
